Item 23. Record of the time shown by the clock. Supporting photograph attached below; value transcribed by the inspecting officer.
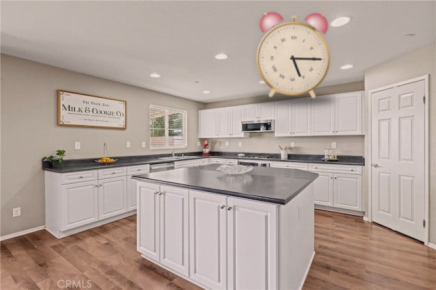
5:15
